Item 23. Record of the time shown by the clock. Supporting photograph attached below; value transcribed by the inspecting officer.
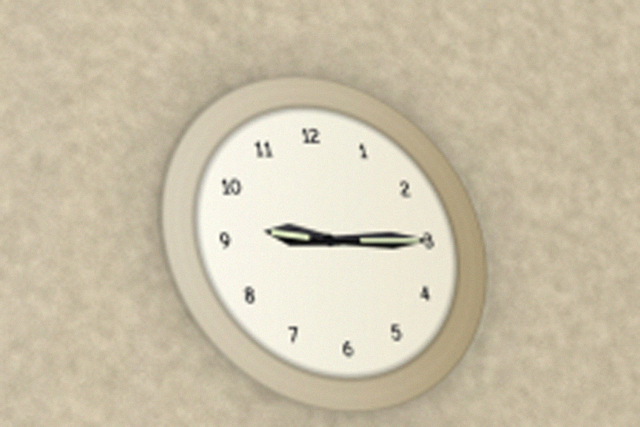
9:15
